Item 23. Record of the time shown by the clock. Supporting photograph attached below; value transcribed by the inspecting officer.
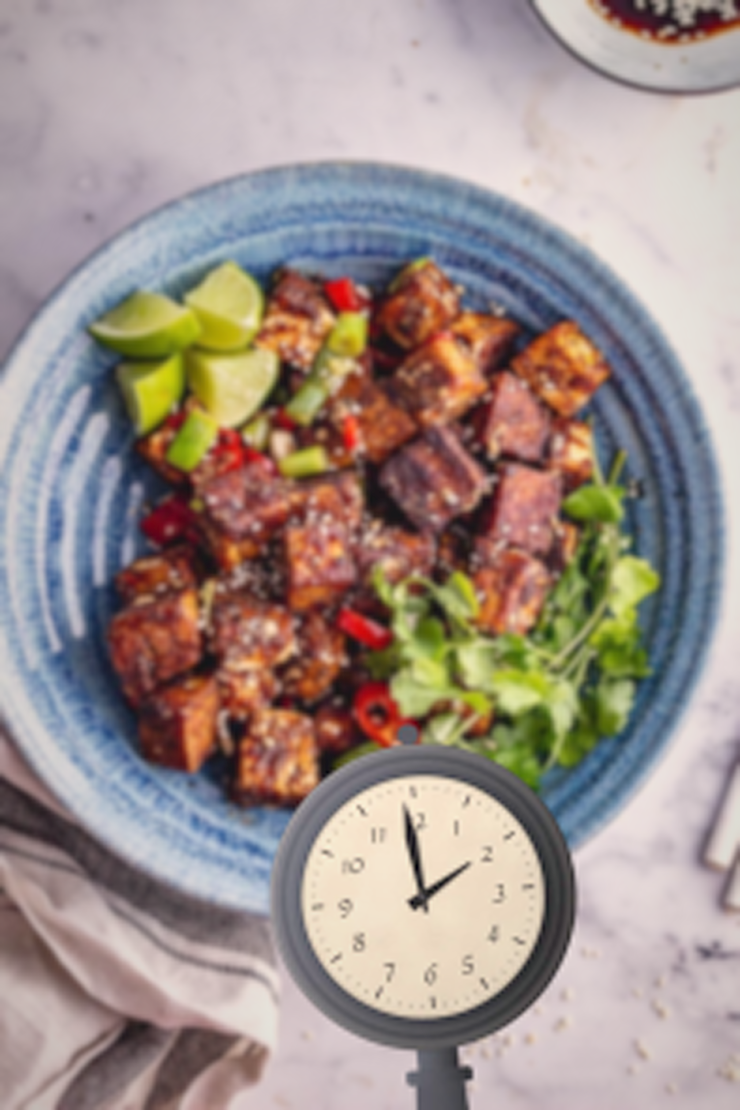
1:59
